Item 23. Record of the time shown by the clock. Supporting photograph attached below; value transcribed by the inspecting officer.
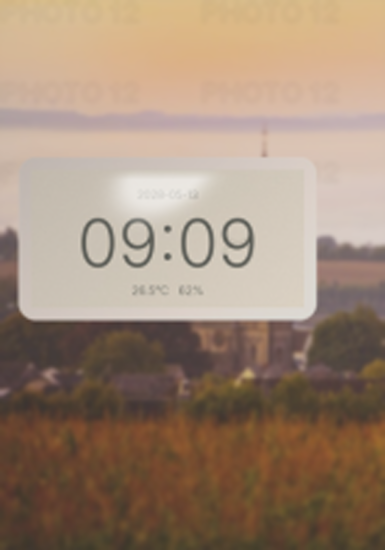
9:09
